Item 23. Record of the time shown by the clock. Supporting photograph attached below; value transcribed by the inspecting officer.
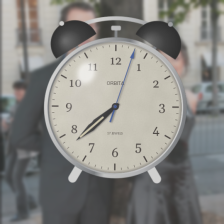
7:38:03
